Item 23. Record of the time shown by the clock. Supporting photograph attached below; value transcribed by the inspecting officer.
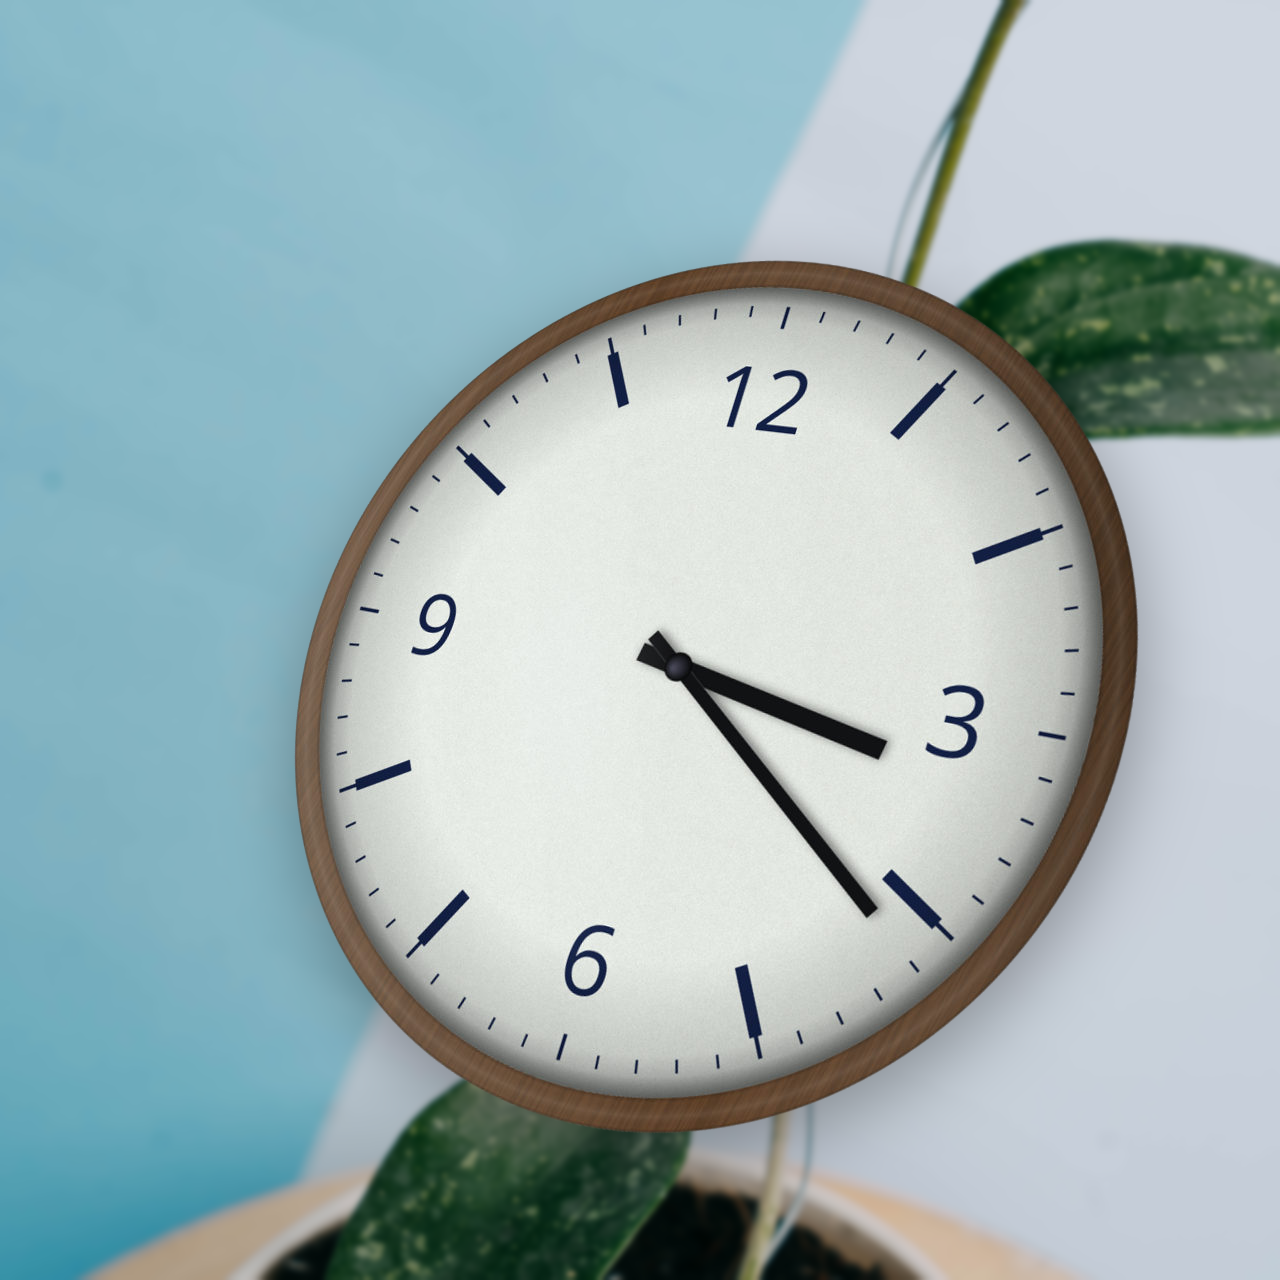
3:21
